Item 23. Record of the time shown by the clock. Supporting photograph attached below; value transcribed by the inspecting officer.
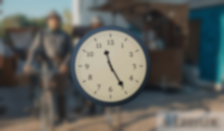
11:25
